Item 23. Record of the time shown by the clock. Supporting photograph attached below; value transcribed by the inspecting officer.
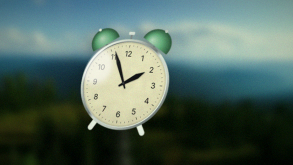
1:56
